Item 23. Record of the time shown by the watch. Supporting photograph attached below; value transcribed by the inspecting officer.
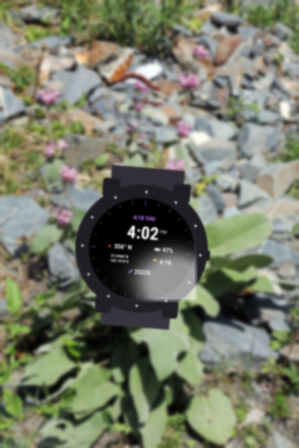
4:02
